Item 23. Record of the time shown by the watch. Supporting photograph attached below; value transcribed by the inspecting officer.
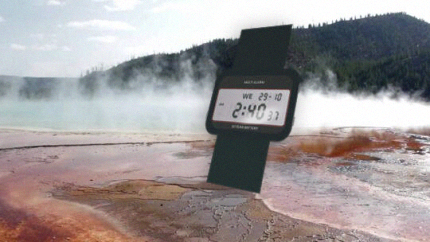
2:40:37
